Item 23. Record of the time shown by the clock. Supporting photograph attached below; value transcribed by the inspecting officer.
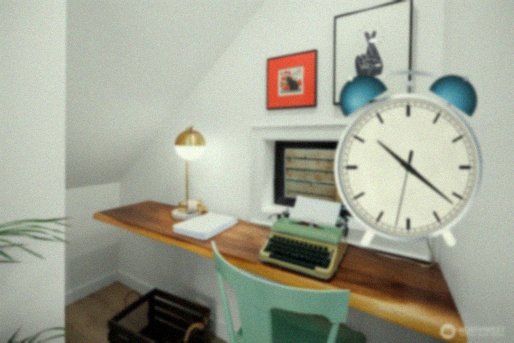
10:21:32
